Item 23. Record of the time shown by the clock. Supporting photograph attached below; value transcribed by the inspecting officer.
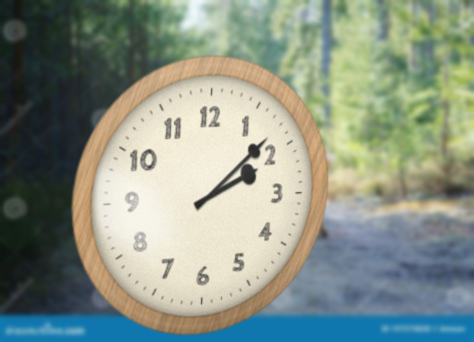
2:08
